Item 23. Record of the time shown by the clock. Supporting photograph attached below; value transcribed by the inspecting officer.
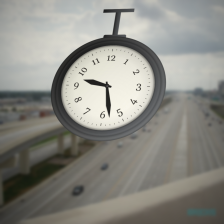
9:28
